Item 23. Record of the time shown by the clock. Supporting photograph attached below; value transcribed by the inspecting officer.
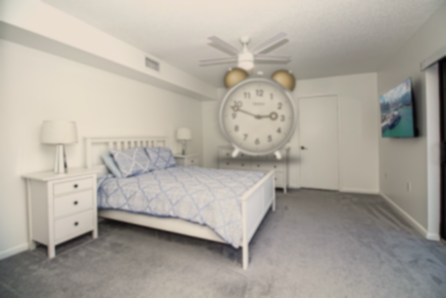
2:48
